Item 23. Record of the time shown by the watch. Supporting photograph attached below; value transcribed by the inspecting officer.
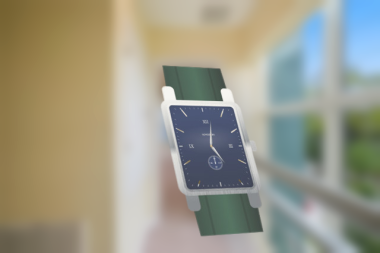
5:02
